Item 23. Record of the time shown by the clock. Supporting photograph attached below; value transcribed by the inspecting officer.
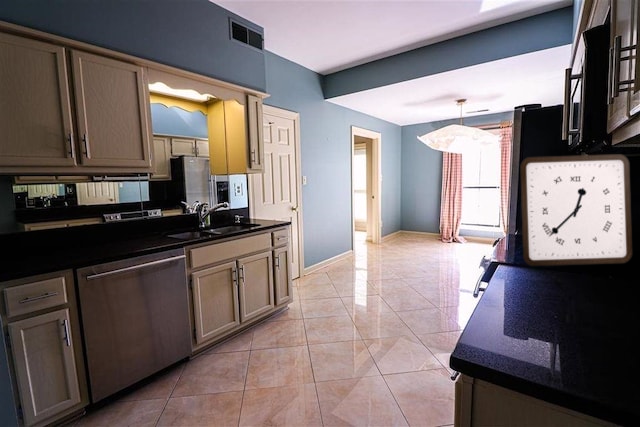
12:38
